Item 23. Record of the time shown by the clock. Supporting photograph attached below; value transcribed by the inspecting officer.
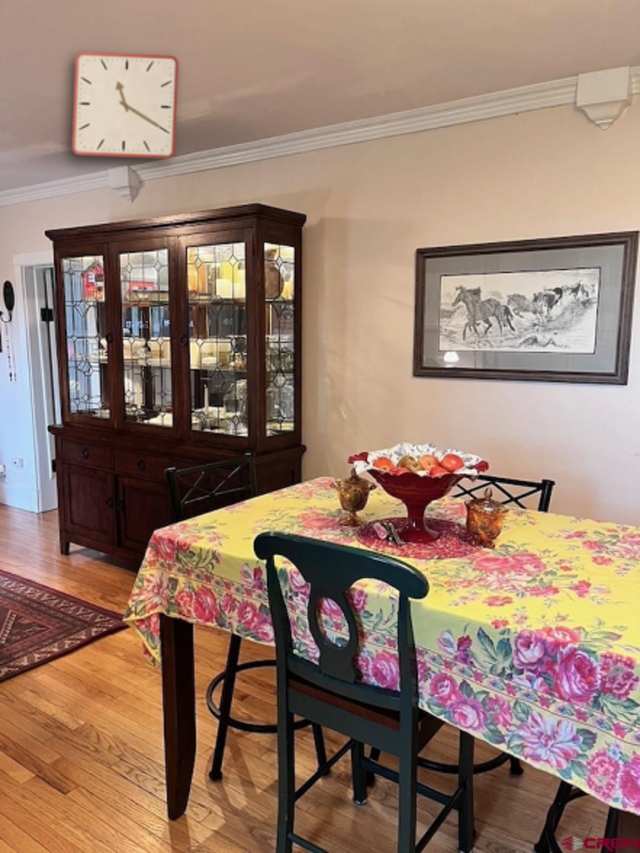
11:20
